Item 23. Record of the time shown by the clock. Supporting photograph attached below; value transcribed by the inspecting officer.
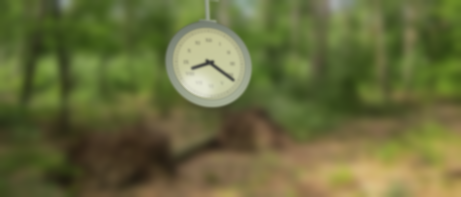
8:21
